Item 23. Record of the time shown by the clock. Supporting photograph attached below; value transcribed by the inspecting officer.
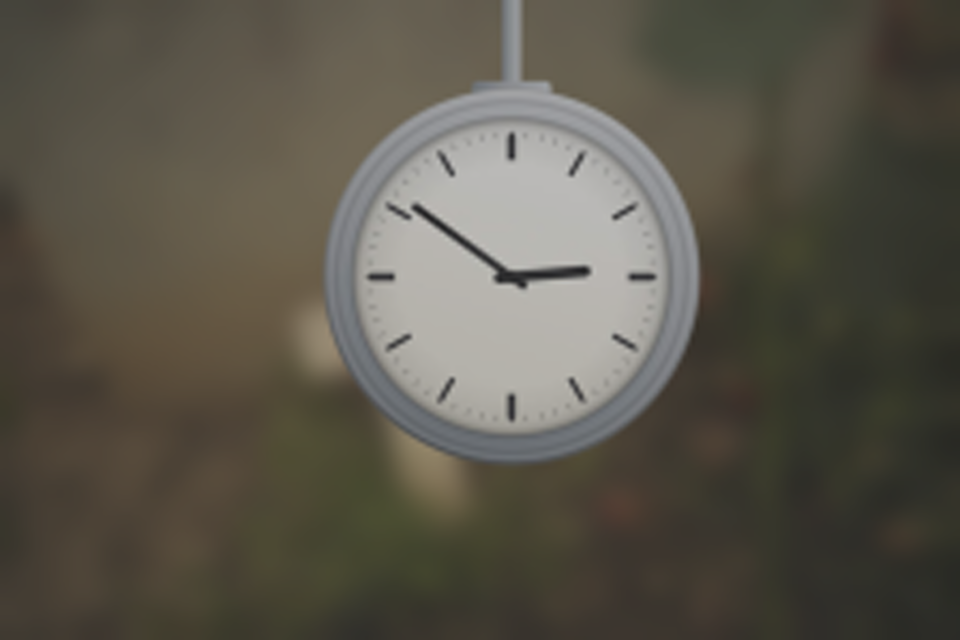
2:51
